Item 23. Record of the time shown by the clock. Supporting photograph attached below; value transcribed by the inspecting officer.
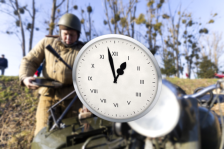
12:58
